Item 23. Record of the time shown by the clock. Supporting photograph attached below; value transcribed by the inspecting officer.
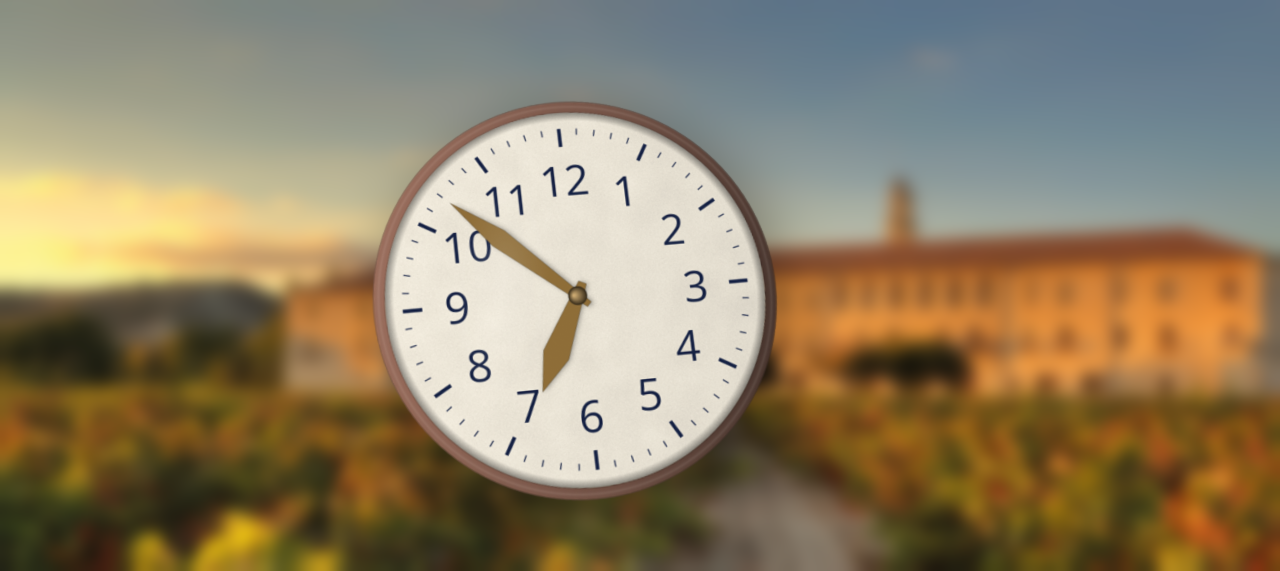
6:52
